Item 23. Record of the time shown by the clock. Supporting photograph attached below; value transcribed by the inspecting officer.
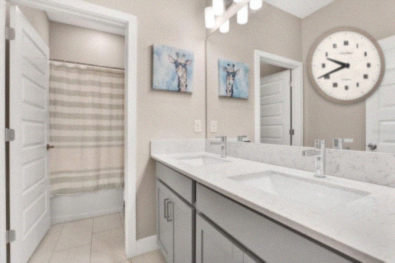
9:41
